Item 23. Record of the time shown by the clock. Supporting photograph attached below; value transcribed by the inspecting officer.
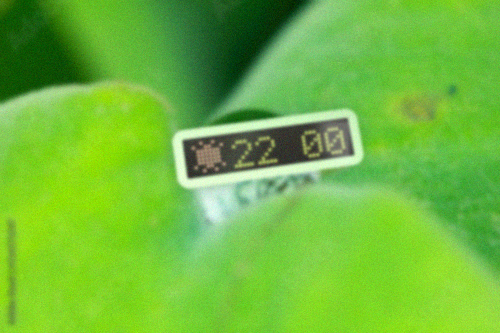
22:00
